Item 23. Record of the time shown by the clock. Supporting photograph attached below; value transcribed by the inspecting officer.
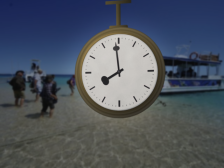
7:59
